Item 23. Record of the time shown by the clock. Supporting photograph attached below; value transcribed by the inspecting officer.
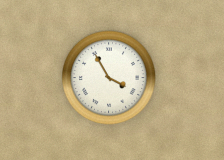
3:55
